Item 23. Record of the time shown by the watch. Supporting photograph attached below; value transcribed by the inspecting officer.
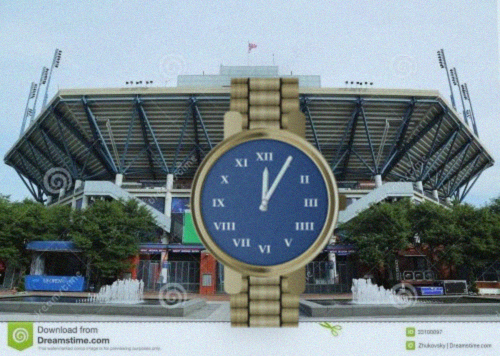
12:05
